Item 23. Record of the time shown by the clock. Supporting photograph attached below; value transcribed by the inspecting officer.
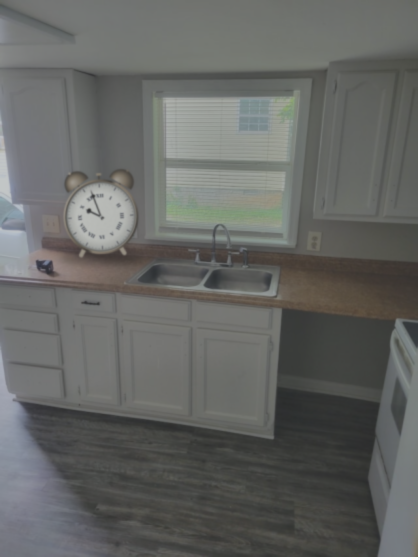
9:57
